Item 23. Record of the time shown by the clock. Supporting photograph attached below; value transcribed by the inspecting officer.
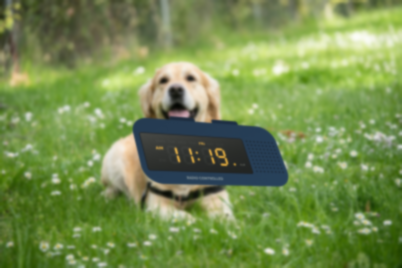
11:19
